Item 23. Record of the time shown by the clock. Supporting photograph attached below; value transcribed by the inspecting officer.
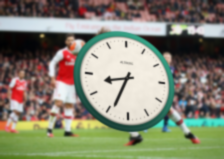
8:34
